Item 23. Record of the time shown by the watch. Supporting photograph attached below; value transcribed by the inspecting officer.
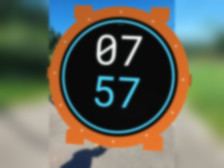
7:57
